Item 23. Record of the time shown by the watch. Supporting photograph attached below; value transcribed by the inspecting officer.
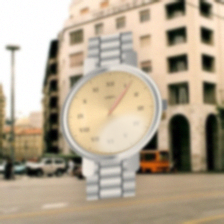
1:06
